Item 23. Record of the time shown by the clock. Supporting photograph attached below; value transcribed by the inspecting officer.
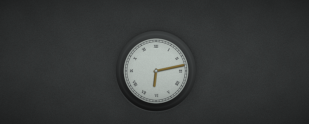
6:13
